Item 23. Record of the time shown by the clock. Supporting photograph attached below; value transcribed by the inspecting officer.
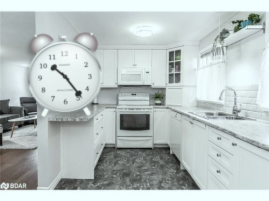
10:24
